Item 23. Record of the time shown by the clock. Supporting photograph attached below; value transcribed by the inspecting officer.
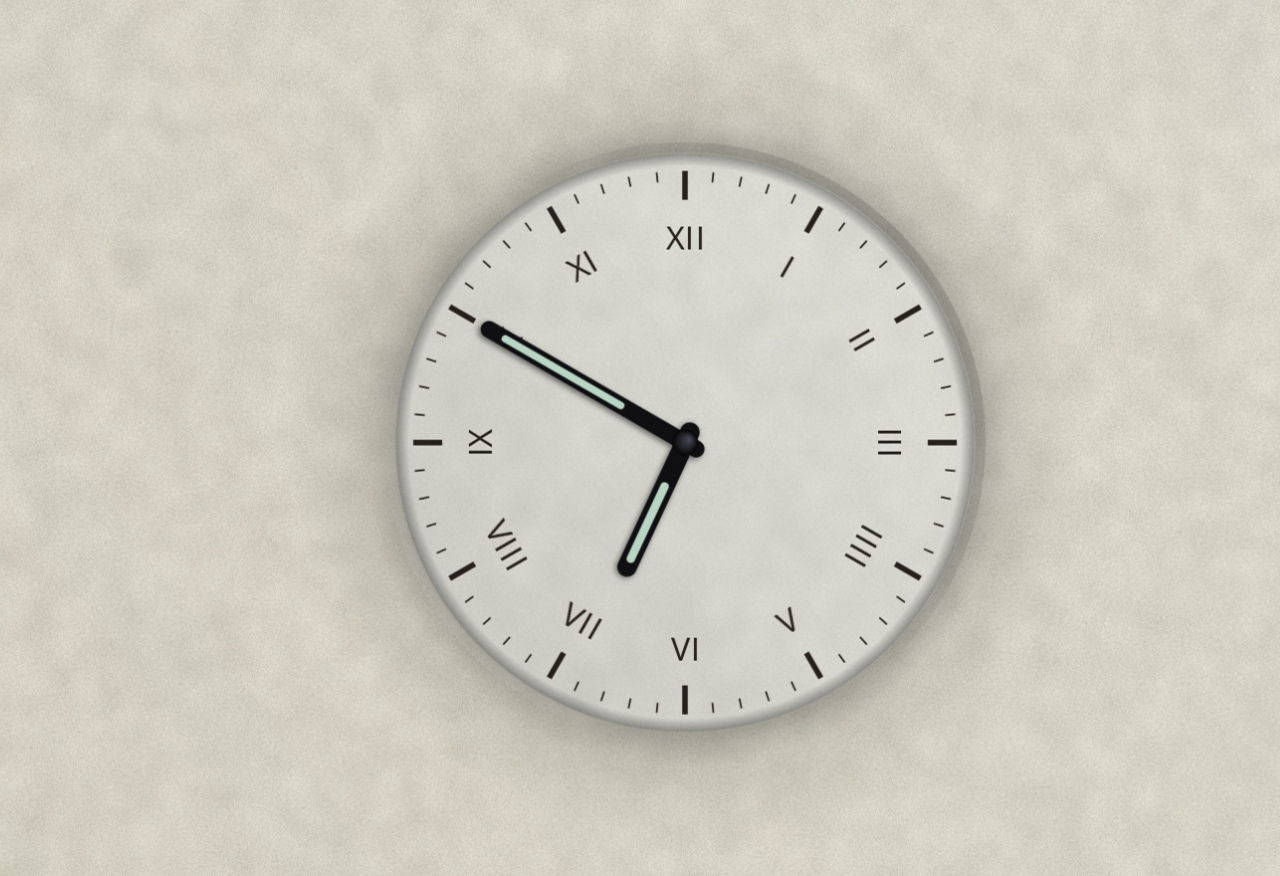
6:50
